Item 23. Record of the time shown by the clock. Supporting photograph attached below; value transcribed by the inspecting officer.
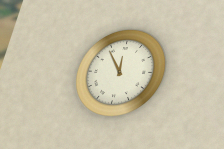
11:54
